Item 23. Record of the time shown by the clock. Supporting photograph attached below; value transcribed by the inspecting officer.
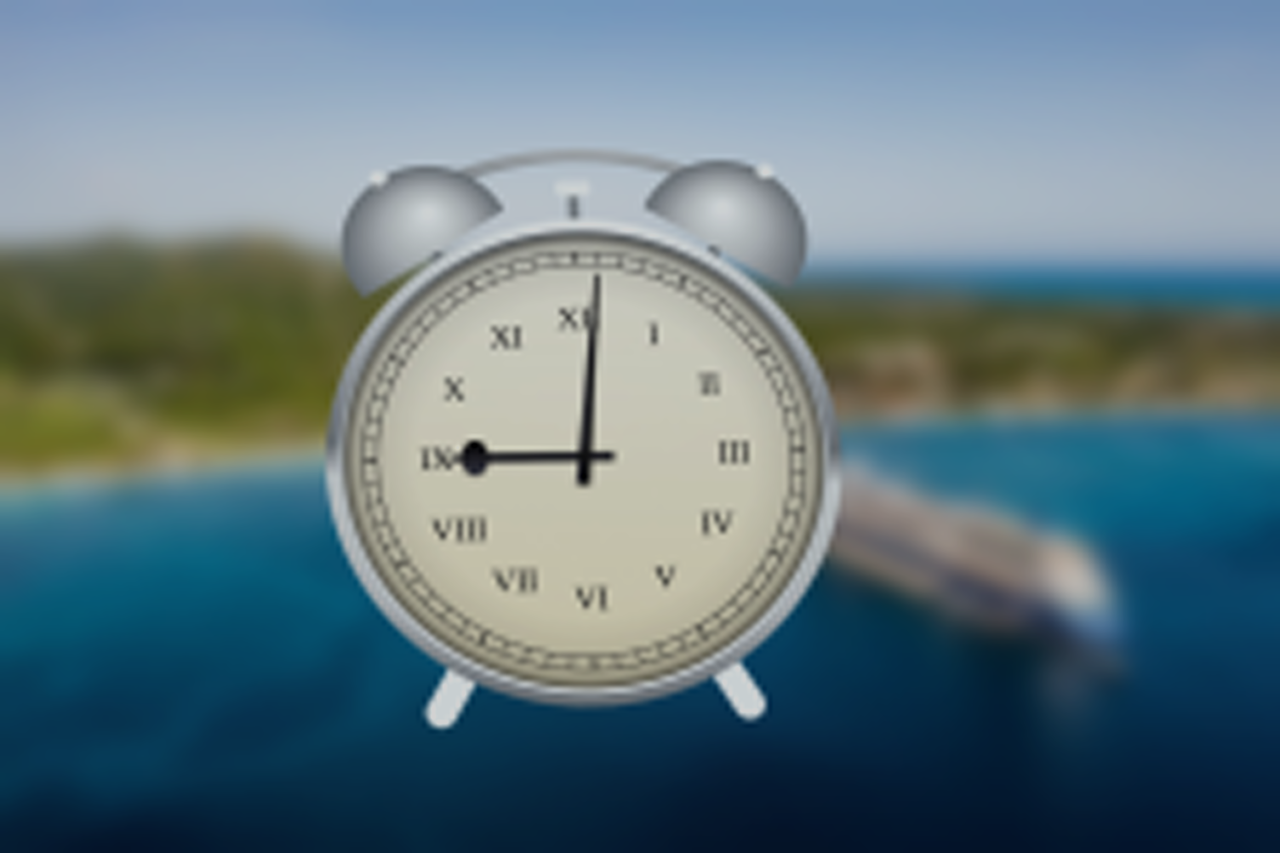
9:01
